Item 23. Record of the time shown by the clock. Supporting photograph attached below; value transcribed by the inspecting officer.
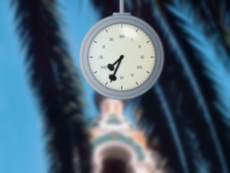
7:34
